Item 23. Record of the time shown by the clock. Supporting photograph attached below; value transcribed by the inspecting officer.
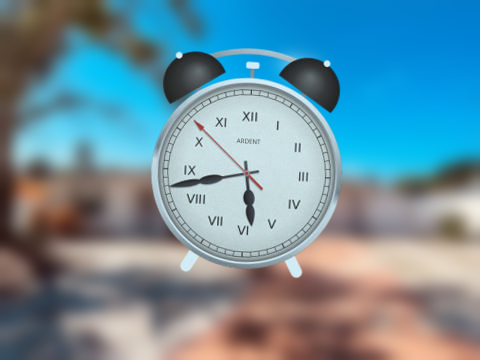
5:42:52
